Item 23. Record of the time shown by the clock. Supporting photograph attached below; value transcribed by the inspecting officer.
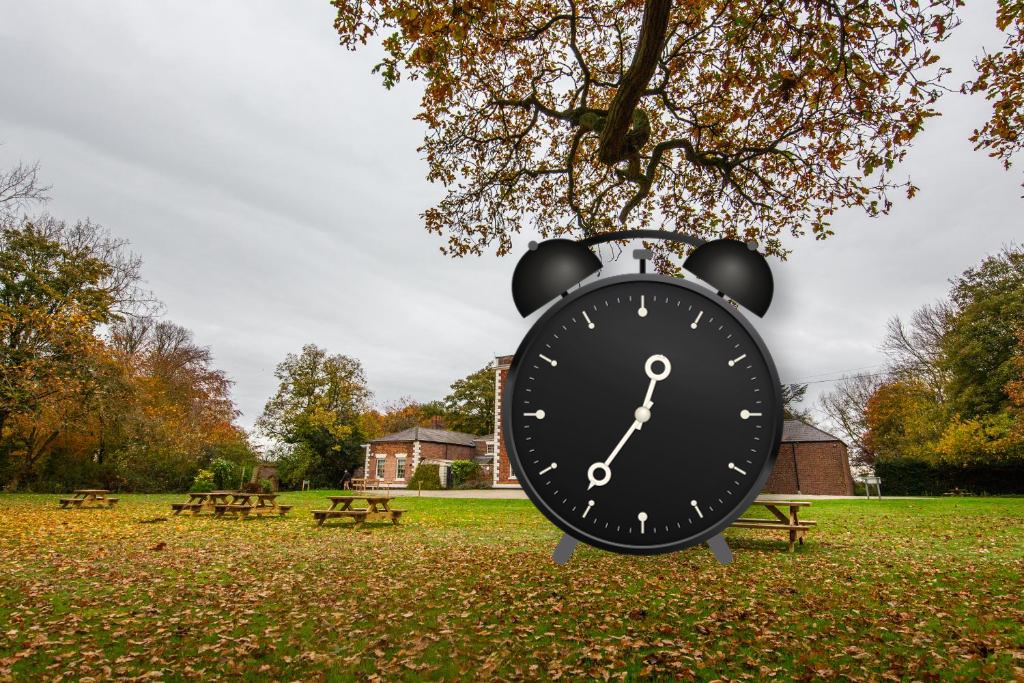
12:36
